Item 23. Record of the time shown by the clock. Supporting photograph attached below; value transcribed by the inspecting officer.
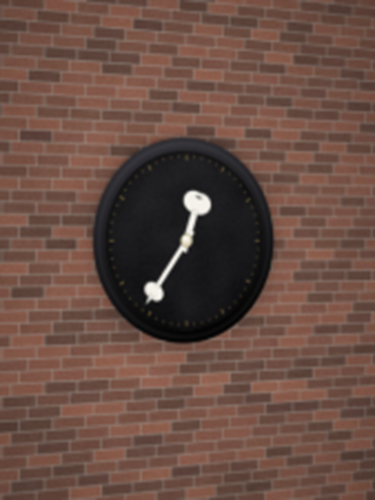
12:36
